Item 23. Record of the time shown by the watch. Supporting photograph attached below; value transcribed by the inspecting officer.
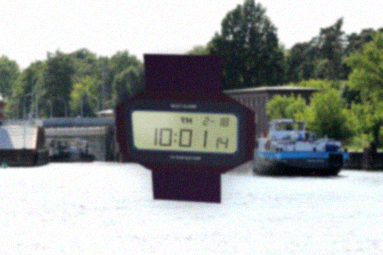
10:01:14
